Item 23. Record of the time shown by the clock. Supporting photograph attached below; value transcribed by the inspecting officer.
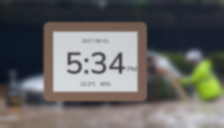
5:34
